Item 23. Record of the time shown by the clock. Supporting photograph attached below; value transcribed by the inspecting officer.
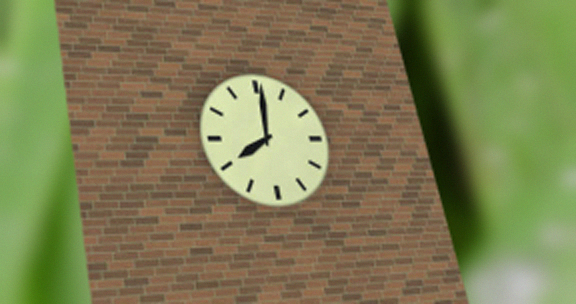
8:01
